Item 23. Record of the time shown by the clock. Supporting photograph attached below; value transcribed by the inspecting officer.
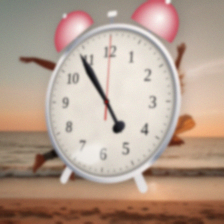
4:54:00
